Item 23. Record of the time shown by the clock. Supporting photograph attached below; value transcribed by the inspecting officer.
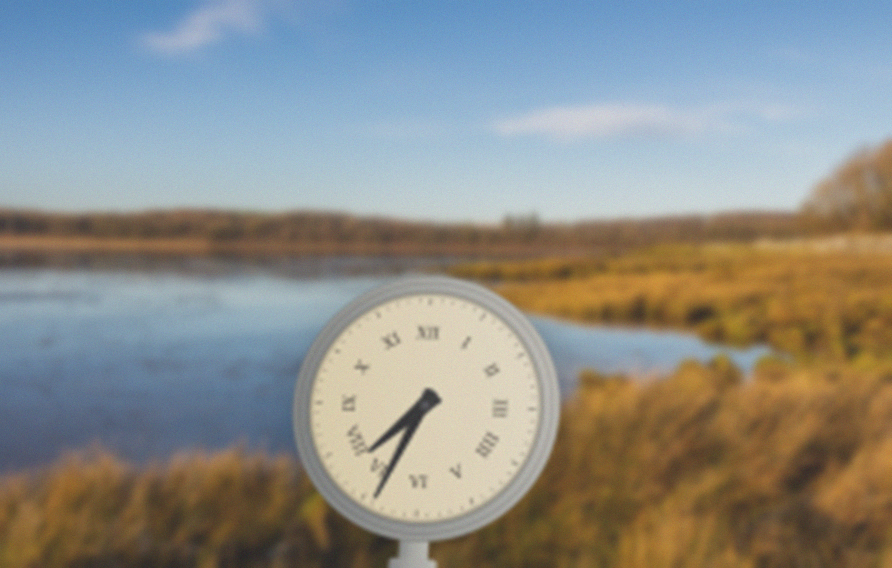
7:34
